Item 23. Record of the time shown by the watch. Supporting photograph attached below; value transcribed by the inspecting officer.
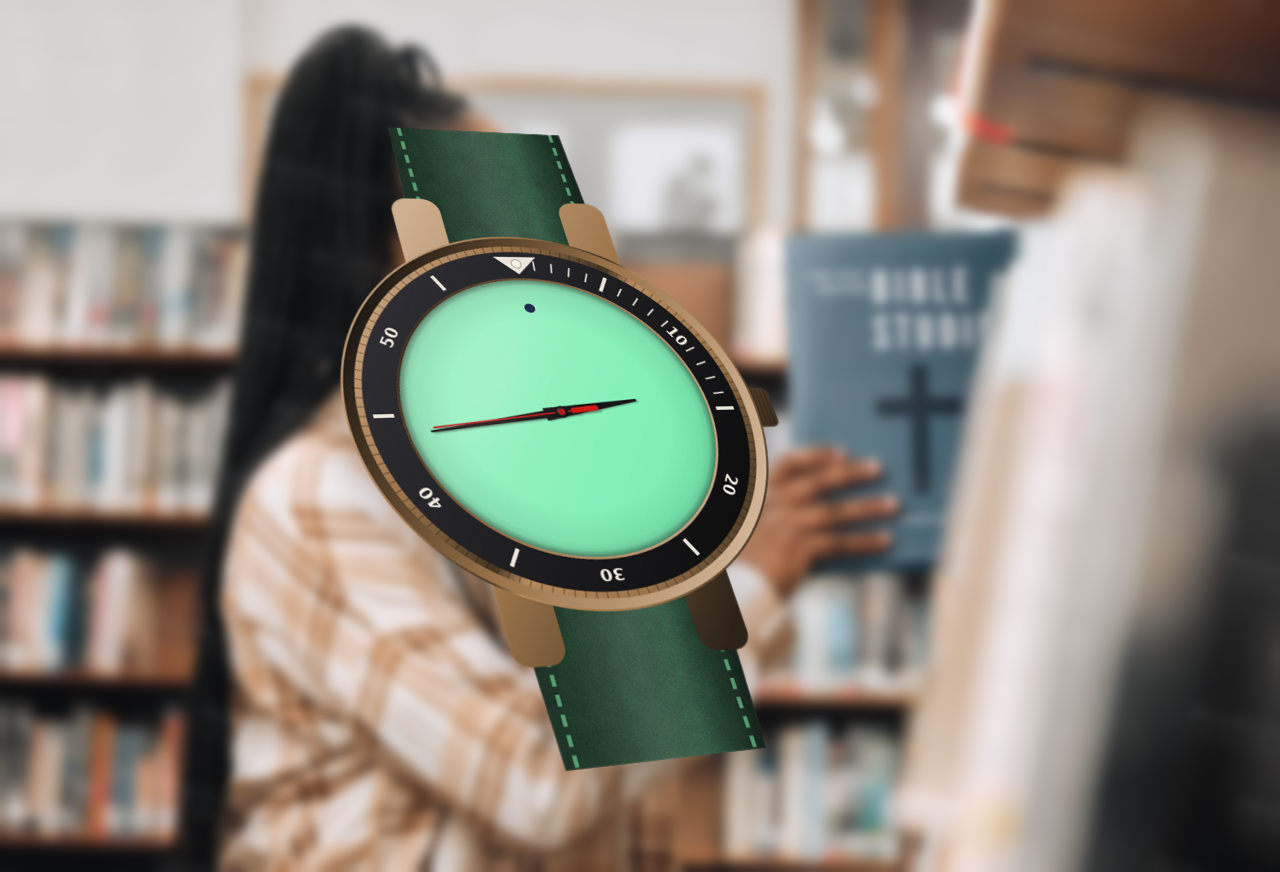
2:43:44
